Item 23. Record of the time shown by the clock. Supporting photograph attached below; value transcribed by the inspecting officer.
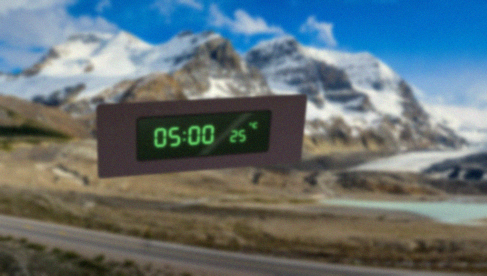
5:00
